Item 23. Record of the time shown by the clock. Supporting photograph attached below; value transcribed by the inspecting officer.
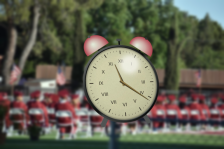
11:21
